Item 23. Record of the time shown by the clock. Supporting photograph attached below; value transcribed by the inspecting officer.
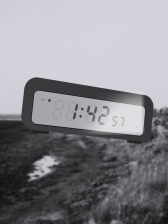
1:42:57
